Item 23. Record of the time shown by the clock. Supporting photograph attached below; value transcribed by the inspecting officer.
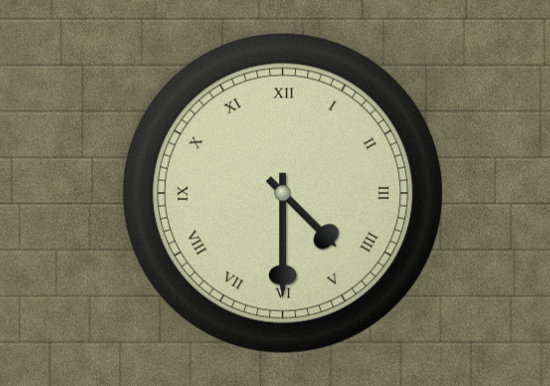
4:30
